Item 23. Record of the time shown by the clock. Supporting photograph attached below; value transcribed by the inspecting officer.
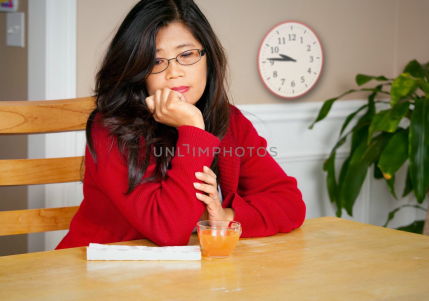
9:46
